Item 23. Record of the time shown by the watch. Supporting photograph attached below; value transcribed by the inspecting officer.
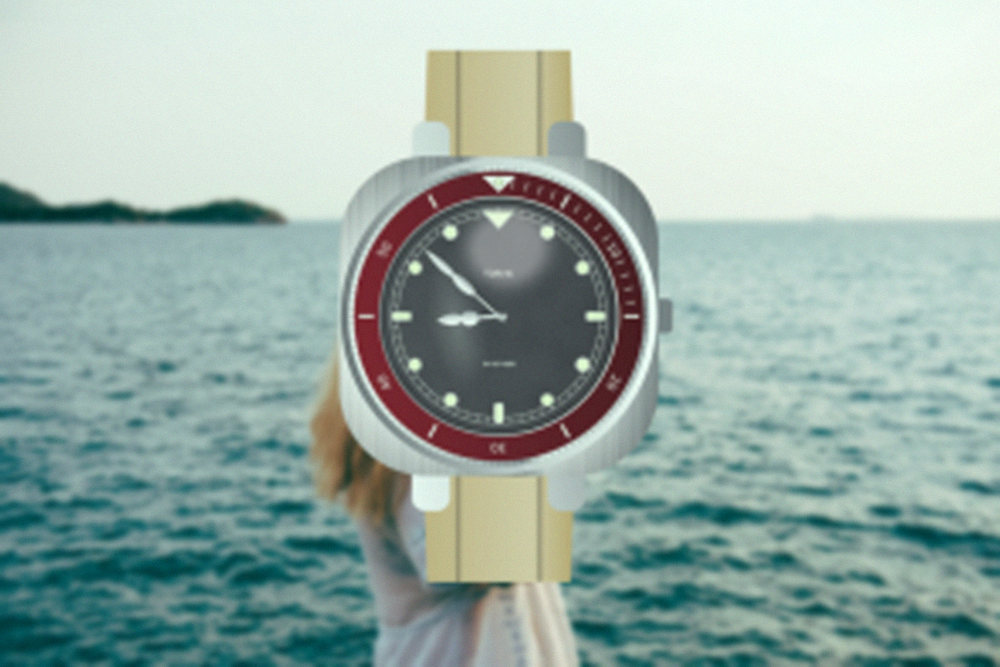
8:52
